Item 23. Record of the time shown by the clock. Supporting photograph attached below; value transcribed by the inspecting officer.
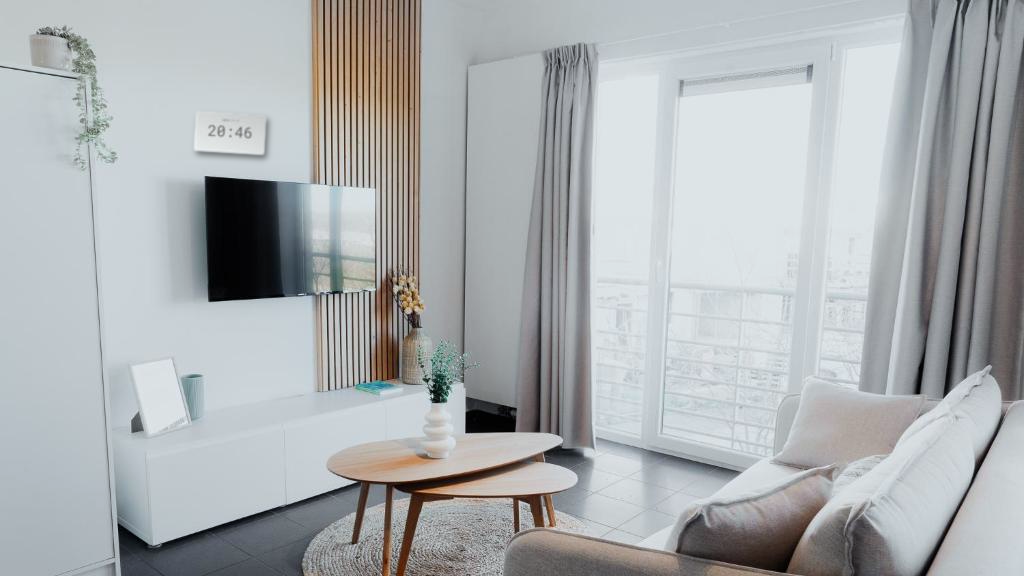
20:46
